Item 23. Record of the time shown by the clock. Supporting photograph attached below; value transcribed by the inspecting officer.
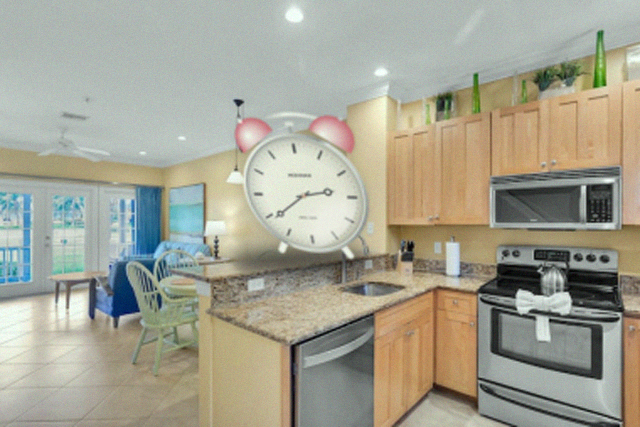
2:39
